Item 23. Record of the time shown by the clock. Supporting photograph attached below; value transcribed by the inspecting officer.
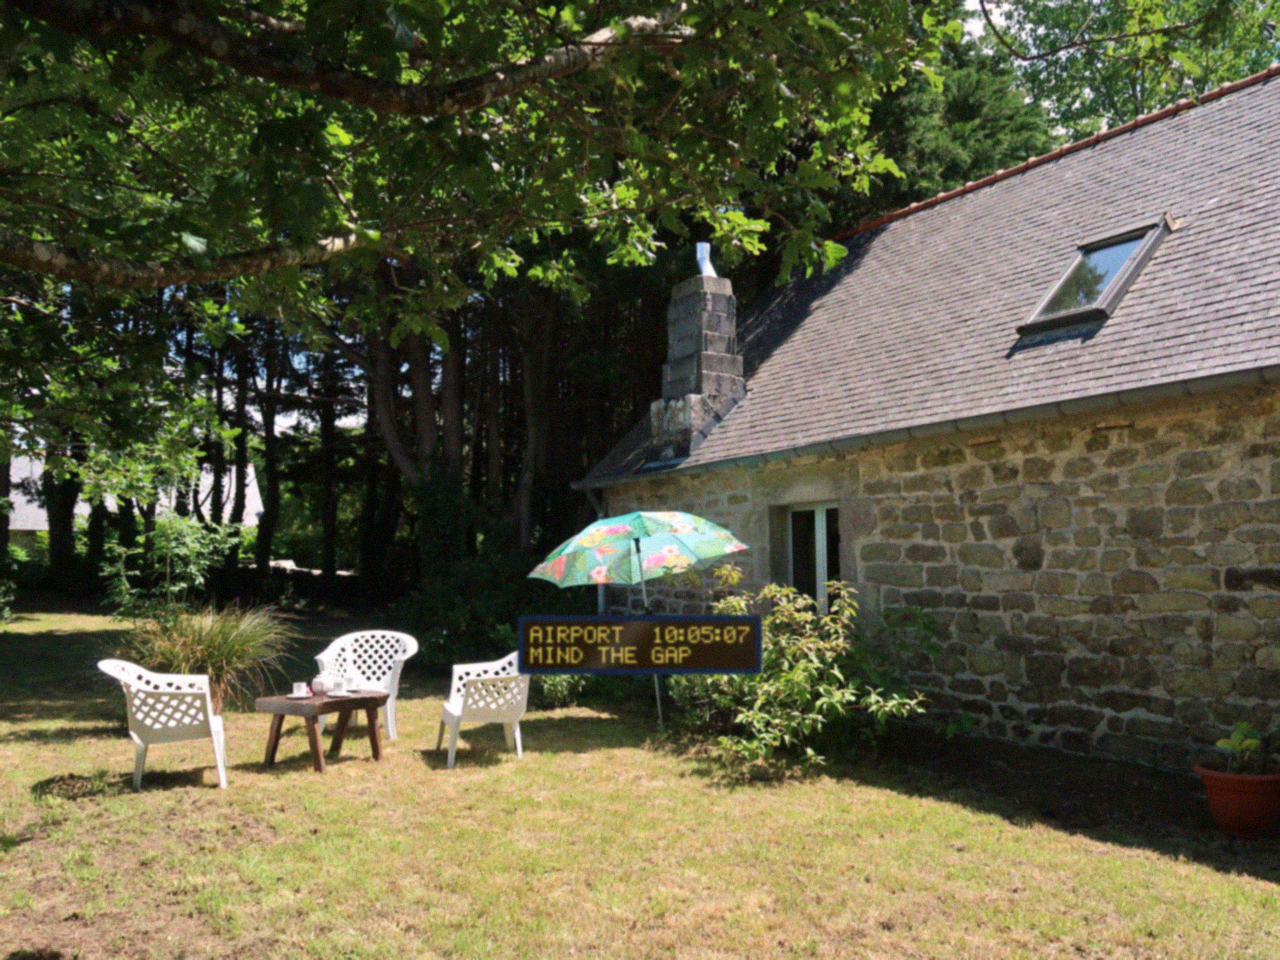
10:05:07
